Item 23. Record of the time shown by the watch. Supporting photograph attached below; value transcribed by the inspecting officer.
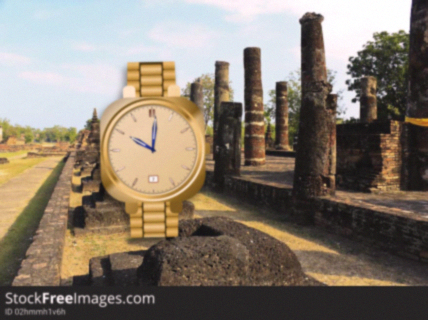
10:01
